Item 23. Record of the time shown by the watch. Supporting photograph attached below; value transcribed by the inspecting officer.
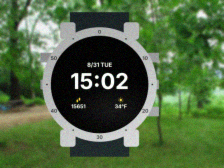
15:02
